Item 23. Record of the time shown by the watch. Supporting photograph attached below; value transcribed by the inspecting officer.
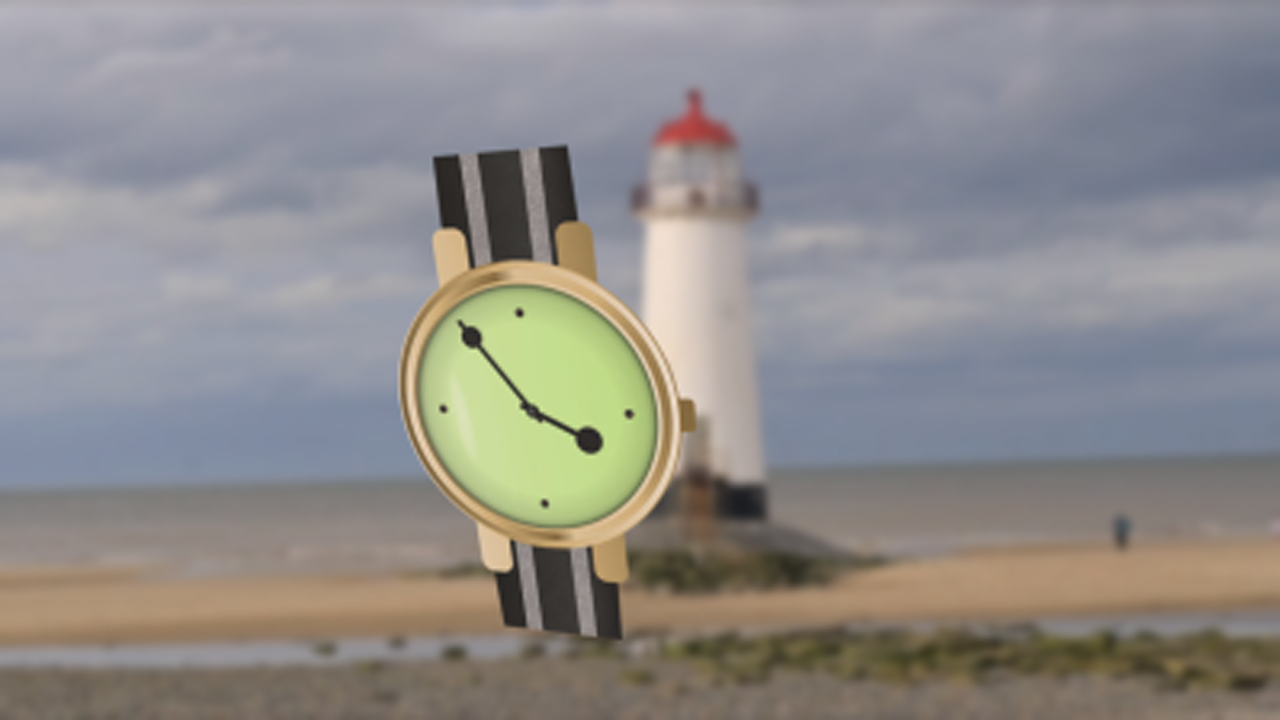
3:54
